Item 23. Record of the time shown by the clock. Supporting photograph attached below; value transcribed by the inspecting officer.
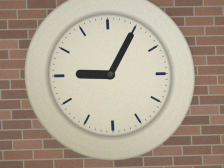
9:05
